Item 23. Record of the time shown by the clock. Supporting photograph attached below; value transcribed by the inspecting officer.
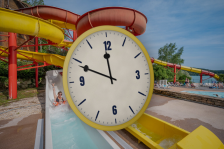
11:49
